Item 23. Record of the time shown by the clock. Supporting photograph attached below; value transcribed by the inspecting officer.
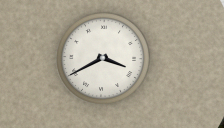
3:40
